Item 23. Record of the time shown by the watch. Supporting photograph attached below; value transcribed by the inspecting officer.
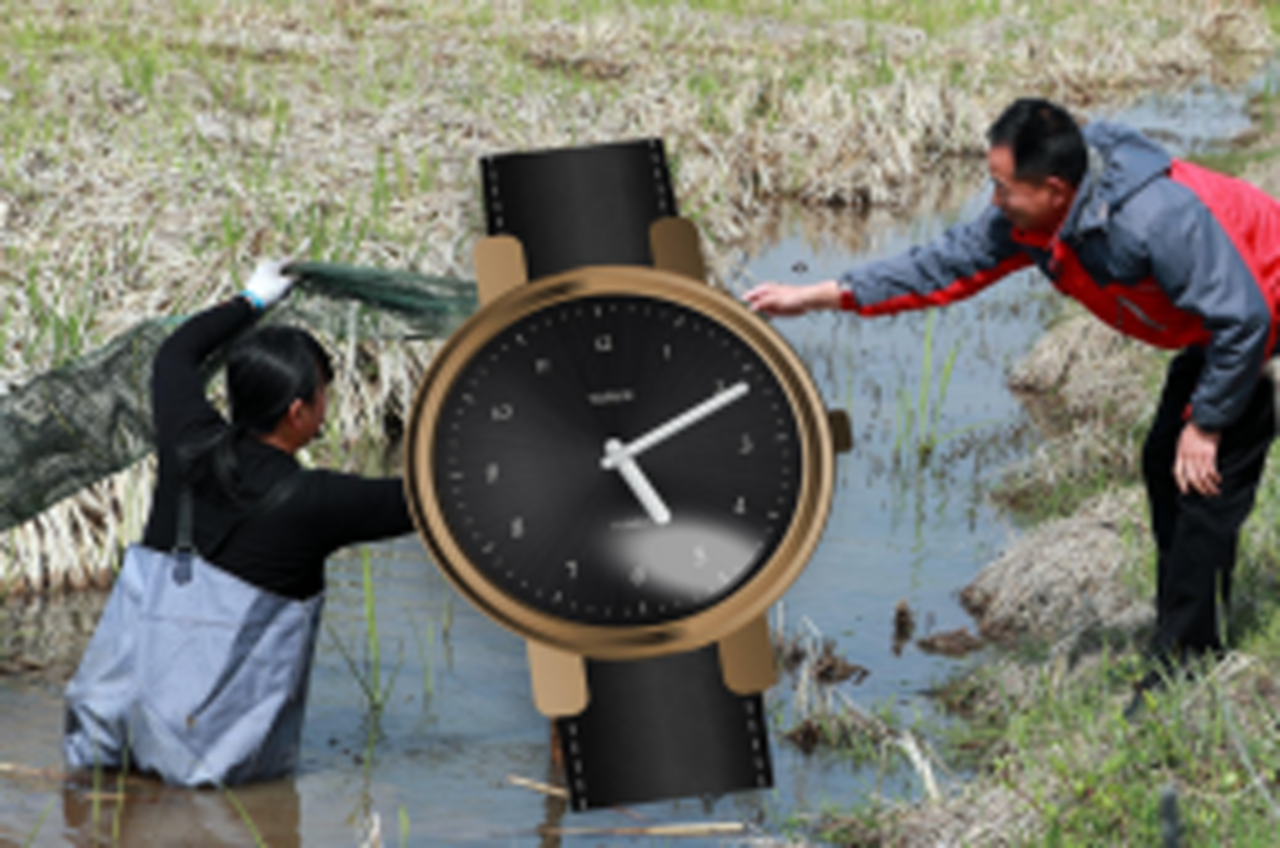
5:11
